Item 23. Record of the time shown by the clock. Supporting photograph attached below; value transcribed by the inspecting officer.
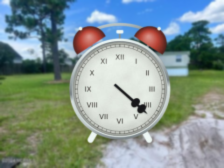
4:22
